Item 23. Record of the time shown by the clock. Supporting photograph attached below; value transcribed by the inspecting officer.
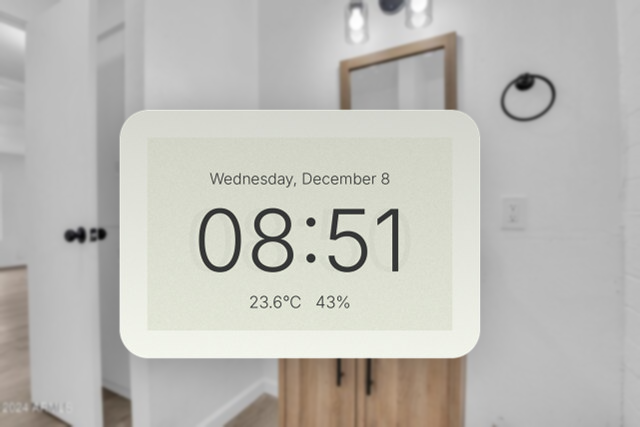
8:51
